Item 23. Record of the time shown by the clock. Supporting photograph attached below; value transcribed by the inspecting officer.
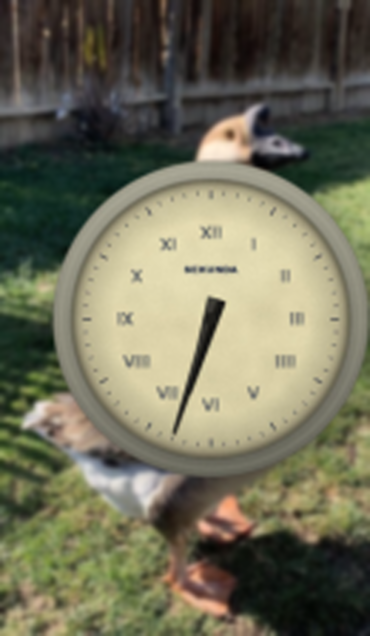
6:33
